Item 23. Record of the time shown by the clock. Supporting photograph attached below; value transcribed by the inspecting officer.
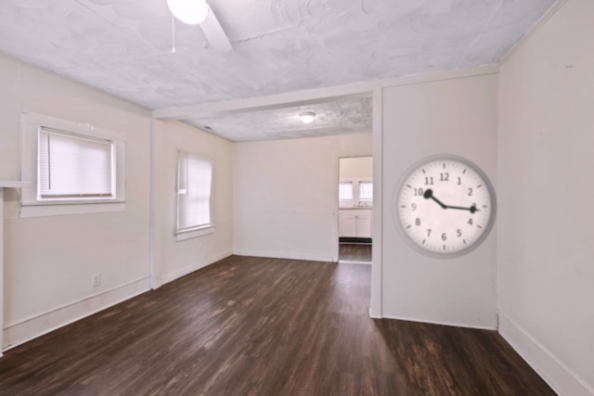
10:16
